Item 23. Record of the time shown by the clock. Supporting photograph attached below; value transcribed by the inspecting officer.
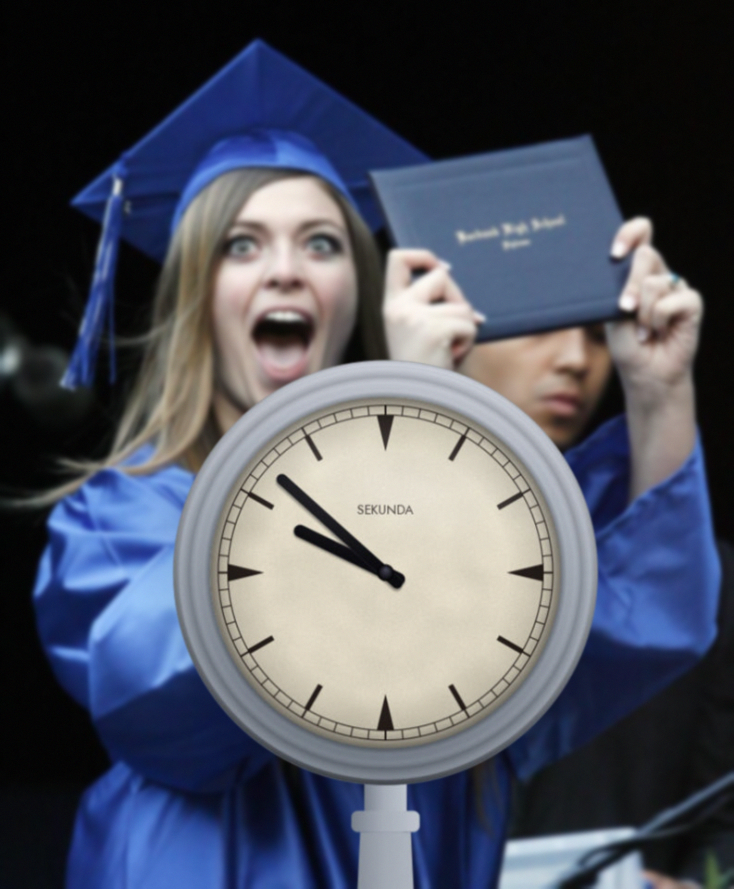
9:52
